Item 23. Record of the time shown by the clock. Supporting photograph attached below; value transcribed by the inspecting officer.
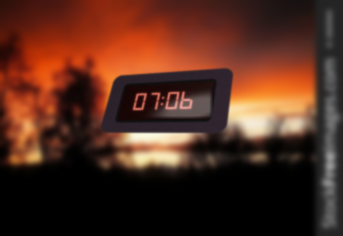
7:06
